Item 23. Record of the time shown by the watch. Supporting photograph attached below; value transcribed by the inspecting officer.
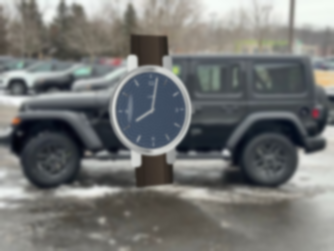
8:02
